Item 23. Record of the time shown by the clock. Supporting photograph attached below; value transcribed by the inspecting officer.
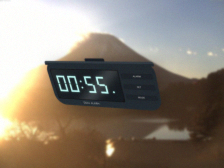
0:55
